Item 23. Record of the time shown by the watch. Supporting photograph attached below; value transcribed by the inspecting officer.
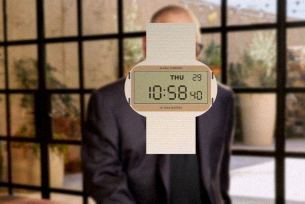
10:58:40
